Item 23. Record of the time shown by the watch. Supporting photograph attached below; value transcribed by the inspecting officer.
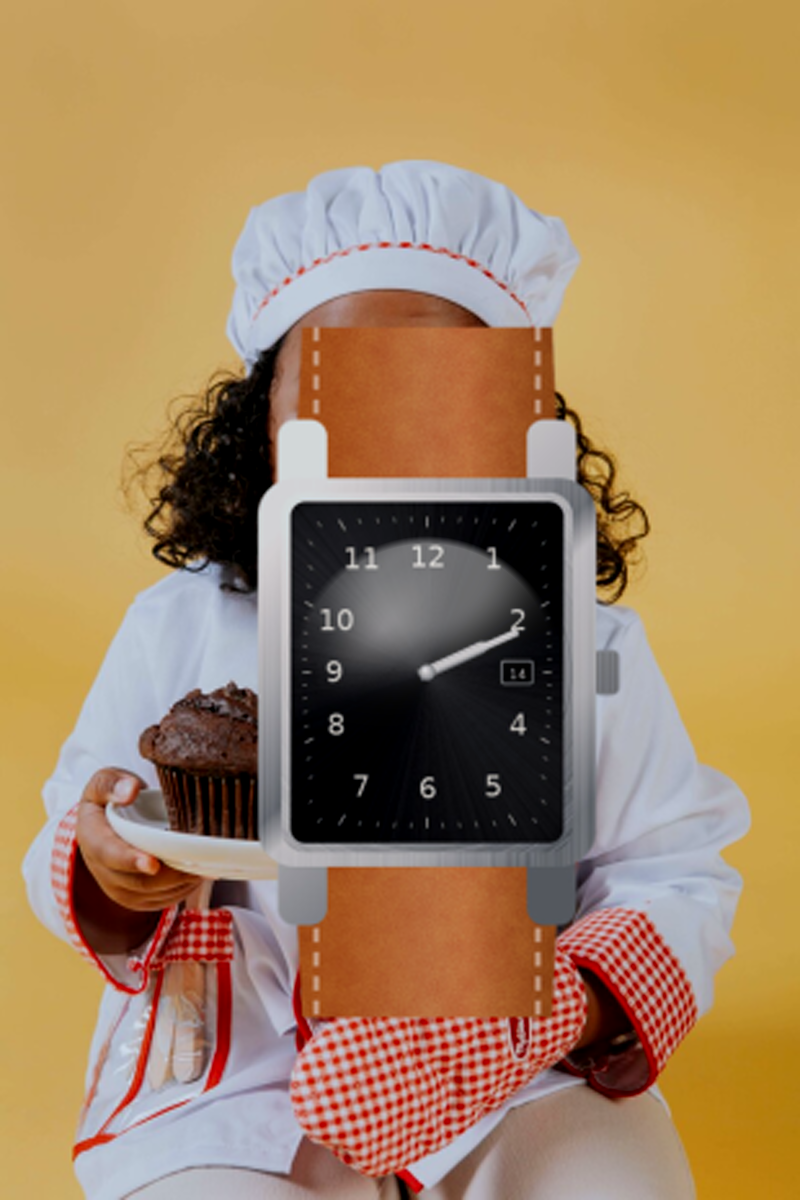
2:11
